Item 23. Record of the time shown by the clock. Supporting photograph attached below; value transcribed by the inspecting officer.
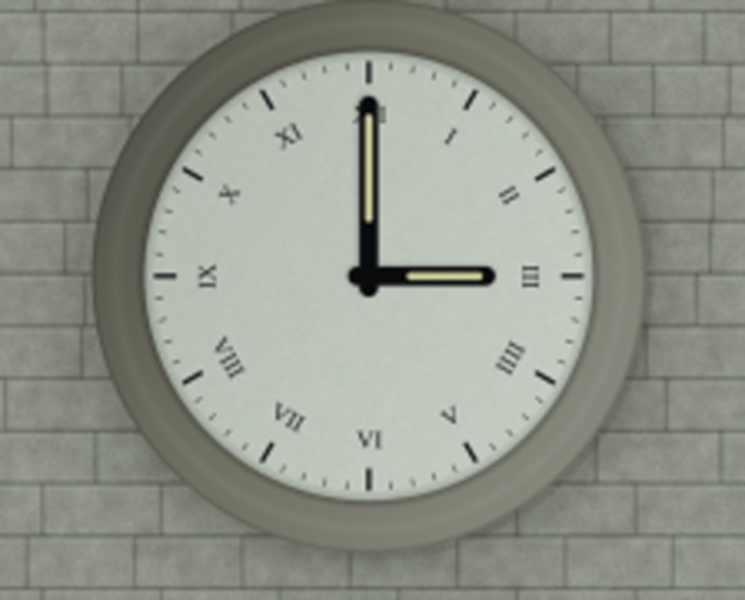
3:00
